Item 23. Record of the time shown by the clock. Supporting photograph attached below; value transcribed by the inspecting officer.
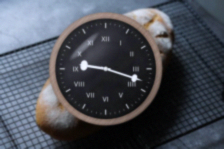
9:18
